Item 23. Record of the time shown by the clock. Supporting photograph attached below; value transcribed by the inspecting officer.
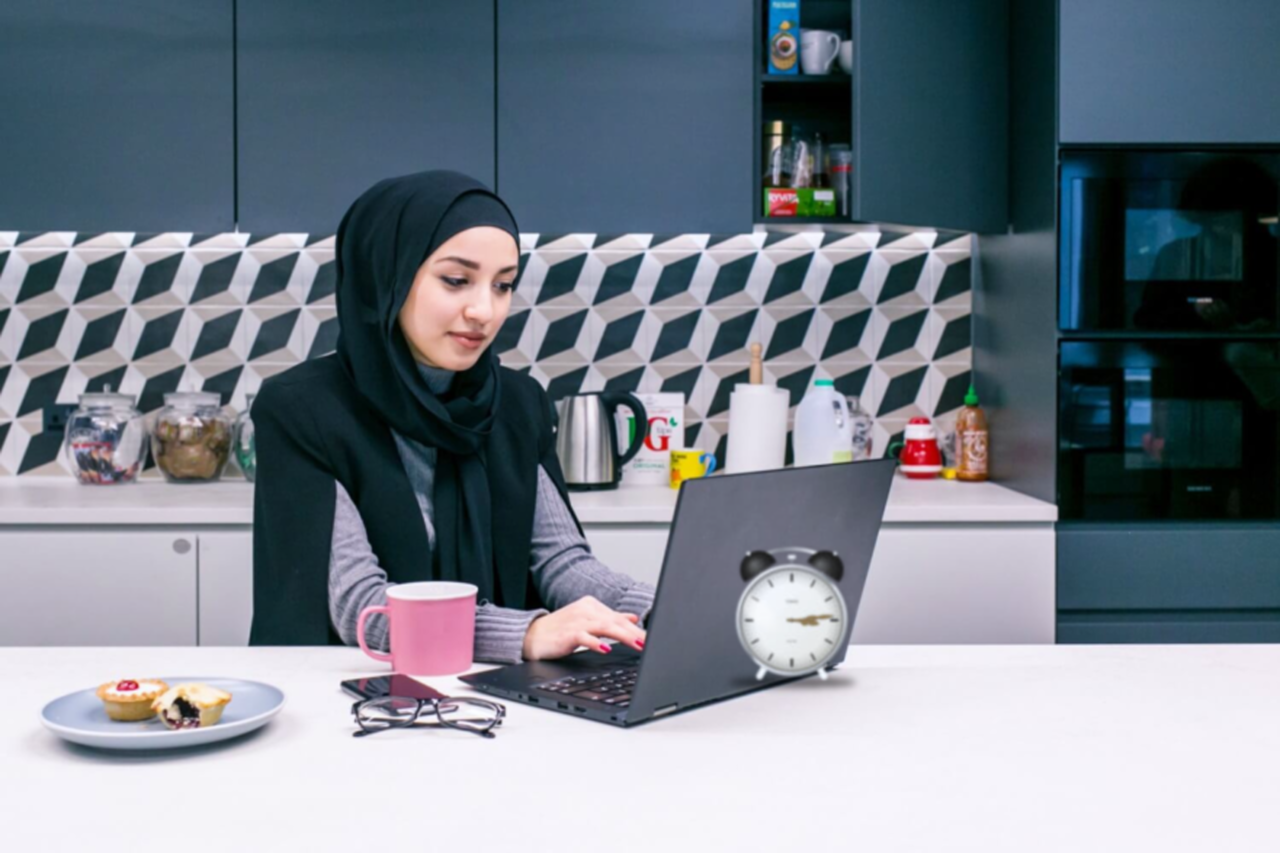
3:14
